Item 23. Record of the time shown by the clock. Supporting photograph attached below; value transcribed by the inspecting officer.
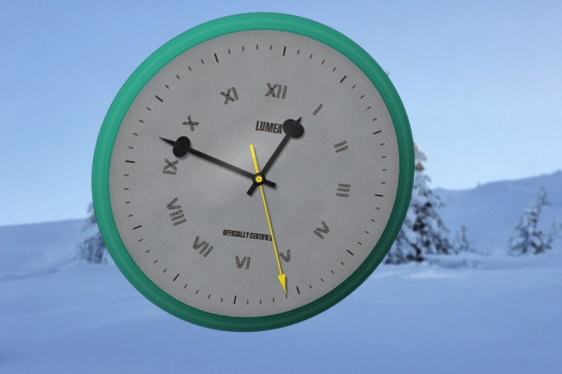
12:47:26
